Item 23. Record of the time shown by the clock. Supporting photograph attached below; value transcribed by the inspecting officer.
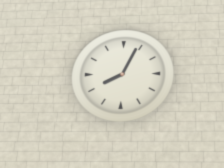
8:04
